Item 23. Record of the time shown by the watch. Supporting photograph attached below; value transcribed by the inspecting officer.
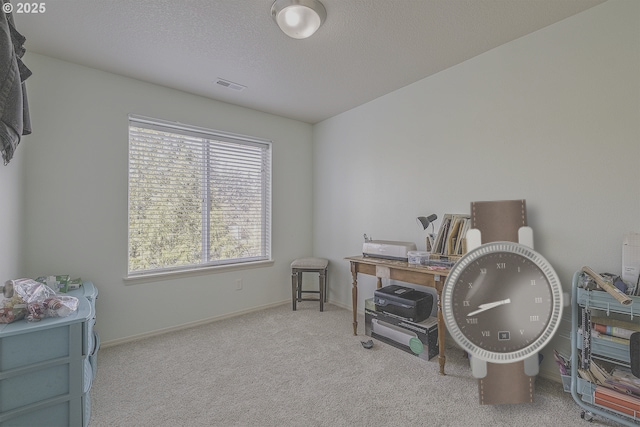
8:42
